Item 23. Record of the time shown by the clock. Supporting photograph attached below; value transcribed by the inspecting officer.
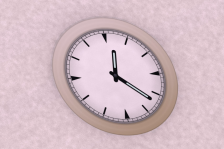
12:22
